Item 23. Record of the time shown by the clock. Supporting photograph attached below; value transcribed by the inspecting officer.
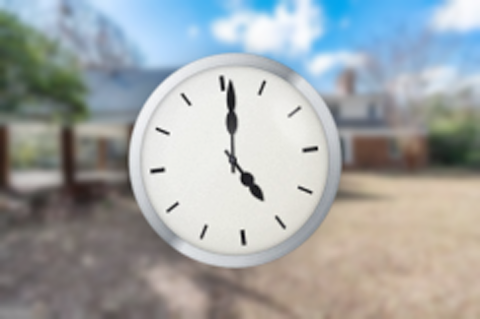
5:01
